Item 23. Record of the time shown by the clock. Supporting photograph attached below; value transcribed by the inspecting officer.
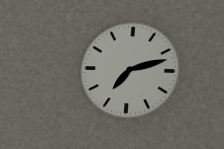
7:12
